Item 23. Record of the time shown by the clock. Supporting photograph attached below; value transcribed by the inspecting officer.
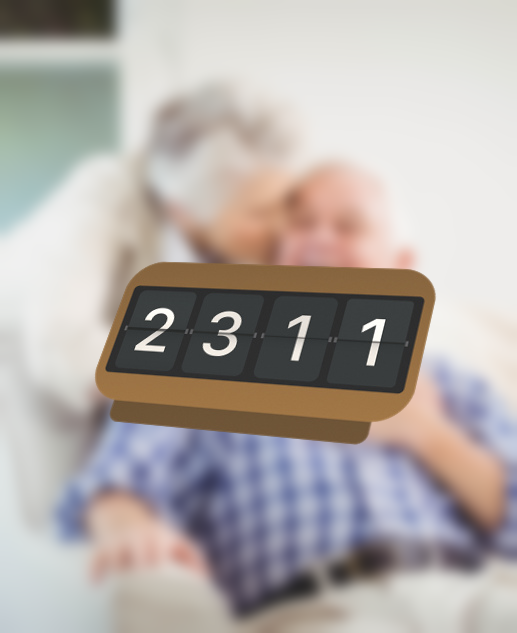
23:11
